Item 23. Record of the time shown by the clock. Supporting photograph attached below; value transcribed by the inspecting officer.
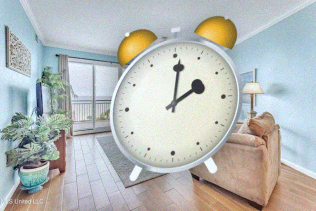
2:01
